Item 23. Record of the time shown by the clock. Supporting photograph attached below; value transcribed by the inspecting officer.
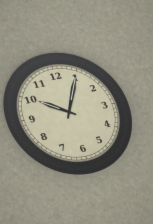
10:05
